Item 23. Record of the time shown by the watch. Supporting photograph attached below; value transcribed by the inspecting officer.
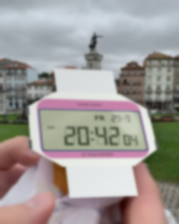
20:42
